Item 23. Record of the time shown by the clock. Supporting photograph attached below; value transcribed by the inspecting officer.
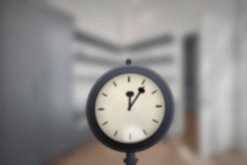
12:06
